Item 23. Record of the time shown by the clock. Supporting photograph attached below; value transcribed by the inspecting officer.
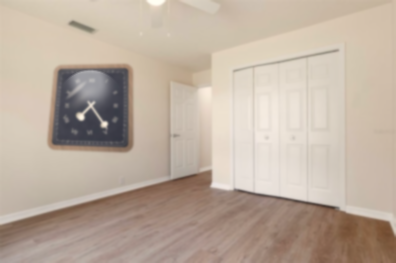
7:24
